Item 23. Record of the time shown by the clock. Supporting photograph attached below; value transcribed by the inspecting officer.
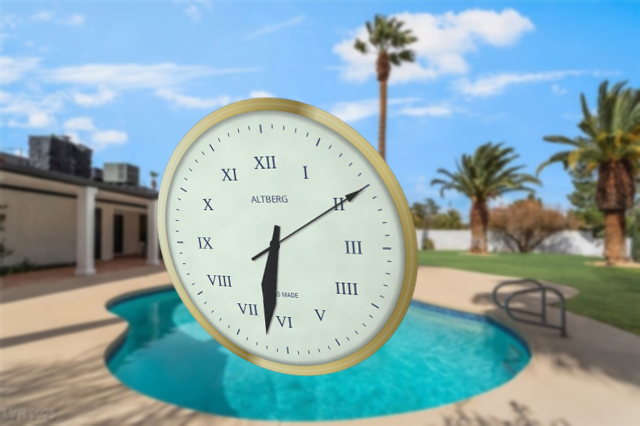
6:32:10
